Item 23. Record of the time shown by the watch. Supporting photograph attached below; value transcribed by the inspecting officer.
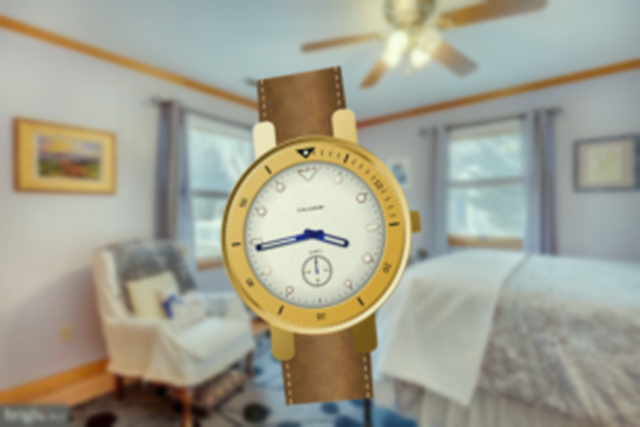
3:44
